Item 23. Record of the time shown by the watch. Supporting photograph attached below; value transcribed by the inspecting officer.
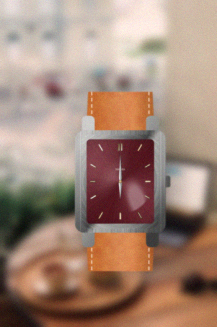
6:00
